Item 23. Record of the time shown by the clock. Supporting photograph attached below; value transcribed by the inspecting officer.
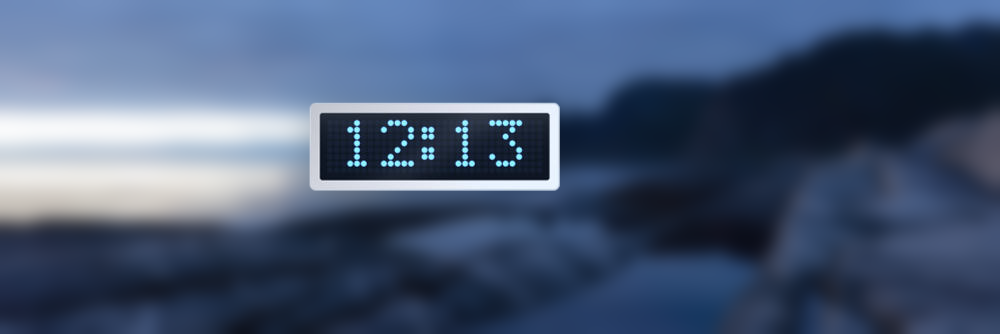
12:13
